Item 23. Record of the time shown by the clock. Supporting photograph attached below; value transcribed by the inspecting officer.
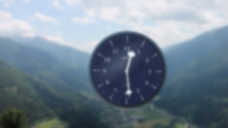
12:29
